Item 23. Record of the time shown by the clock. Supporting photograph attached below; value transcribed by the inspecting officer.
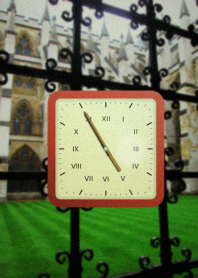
4:55
